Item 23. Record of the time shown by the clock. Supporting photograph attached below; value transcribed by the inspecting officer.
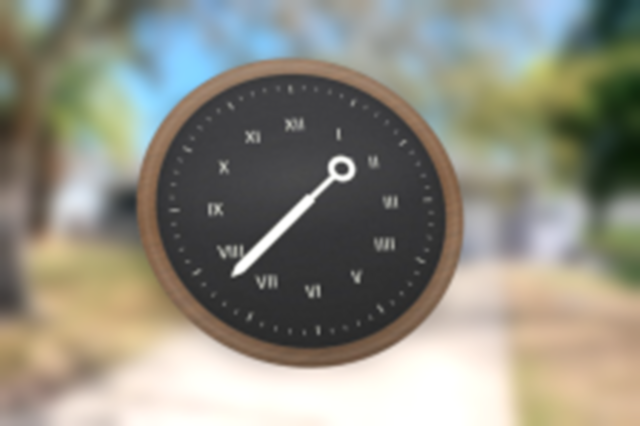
1:38
